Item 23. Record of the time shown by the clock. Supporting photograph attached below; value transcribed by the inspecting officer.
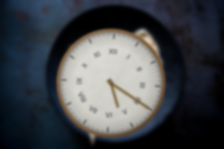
5:20
